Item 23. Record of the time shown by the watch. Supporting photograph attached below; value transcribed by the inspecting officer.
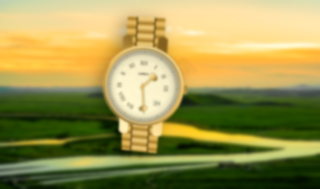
1:29
